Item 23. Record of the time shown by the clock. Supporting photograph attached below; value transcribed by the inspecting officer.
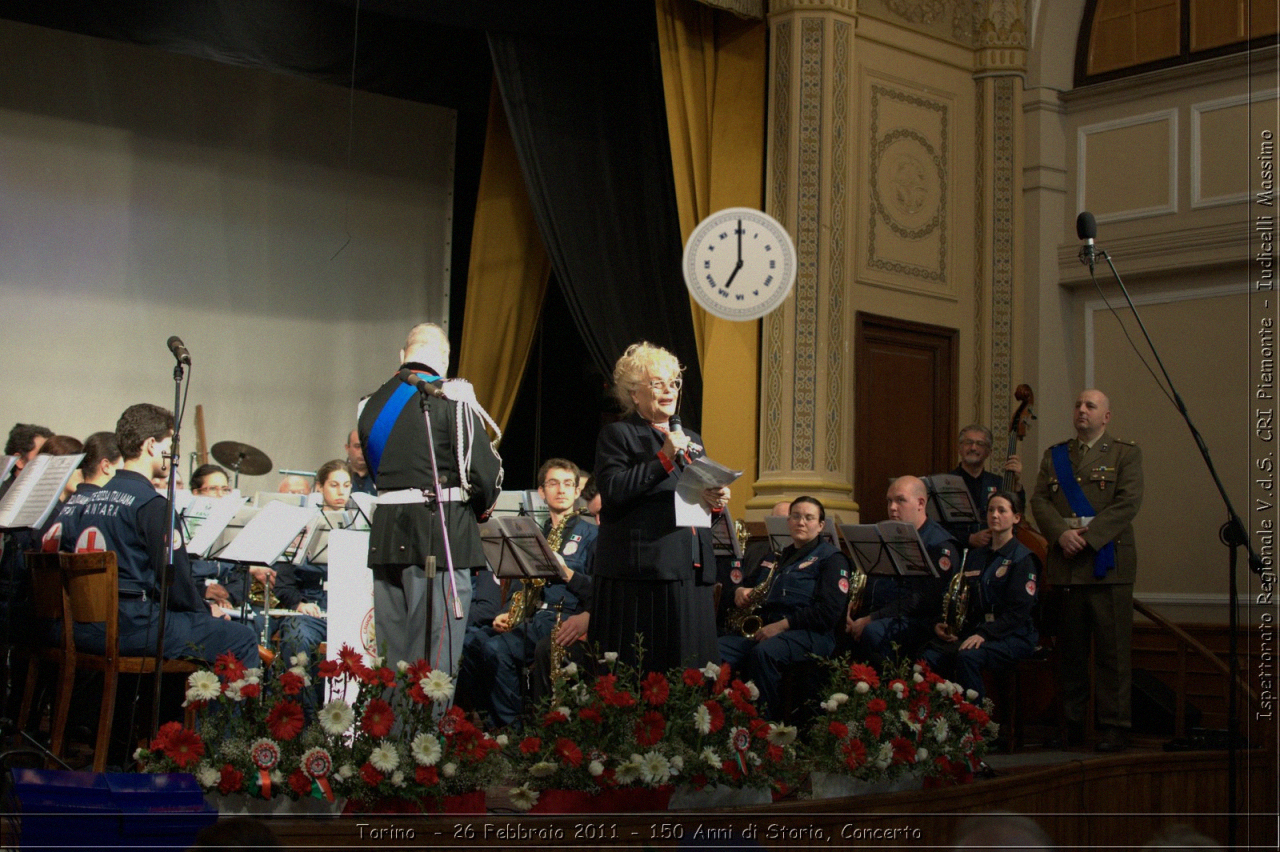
7:00
